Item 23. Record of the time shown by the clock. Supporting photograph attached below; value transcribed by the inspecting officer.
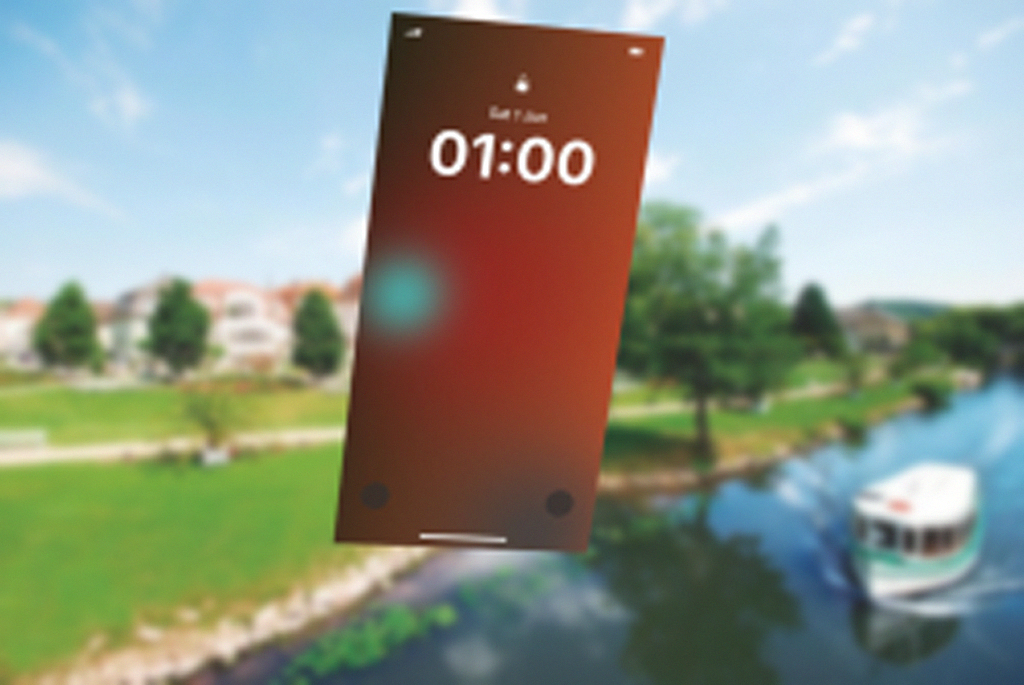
1:00
